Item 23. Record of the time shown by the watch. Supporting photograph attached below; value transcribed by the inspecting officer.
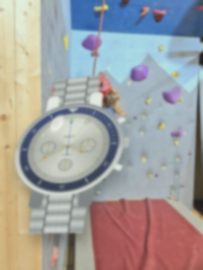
3:40
